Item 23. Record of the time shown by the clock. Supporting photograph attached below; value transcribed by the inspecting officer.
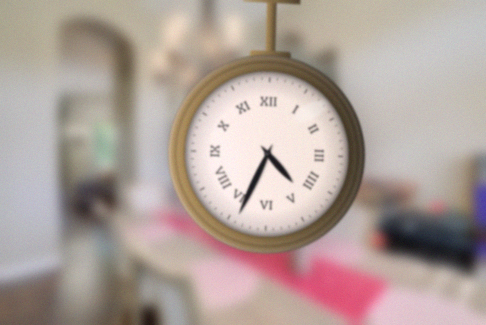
4:34
